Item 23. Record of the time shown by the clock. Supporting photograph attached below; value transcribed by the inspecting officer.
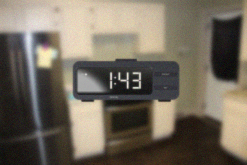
1:43
